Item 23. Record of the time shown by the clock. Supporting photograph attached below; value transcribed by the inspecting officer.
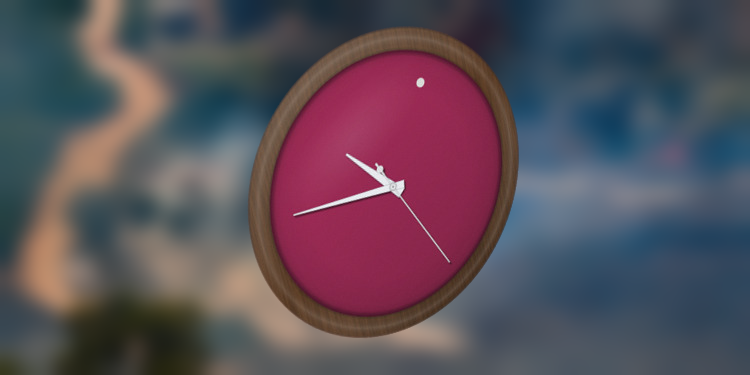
9:41:21
